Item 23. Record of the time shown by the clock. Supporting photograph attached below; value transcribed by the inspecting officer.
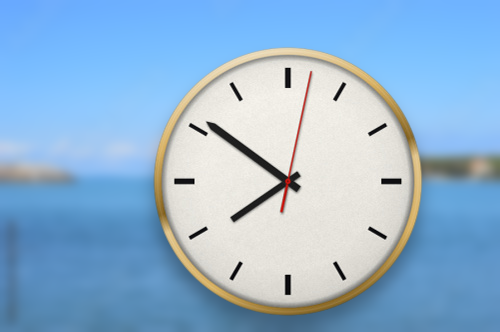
7:51:02
